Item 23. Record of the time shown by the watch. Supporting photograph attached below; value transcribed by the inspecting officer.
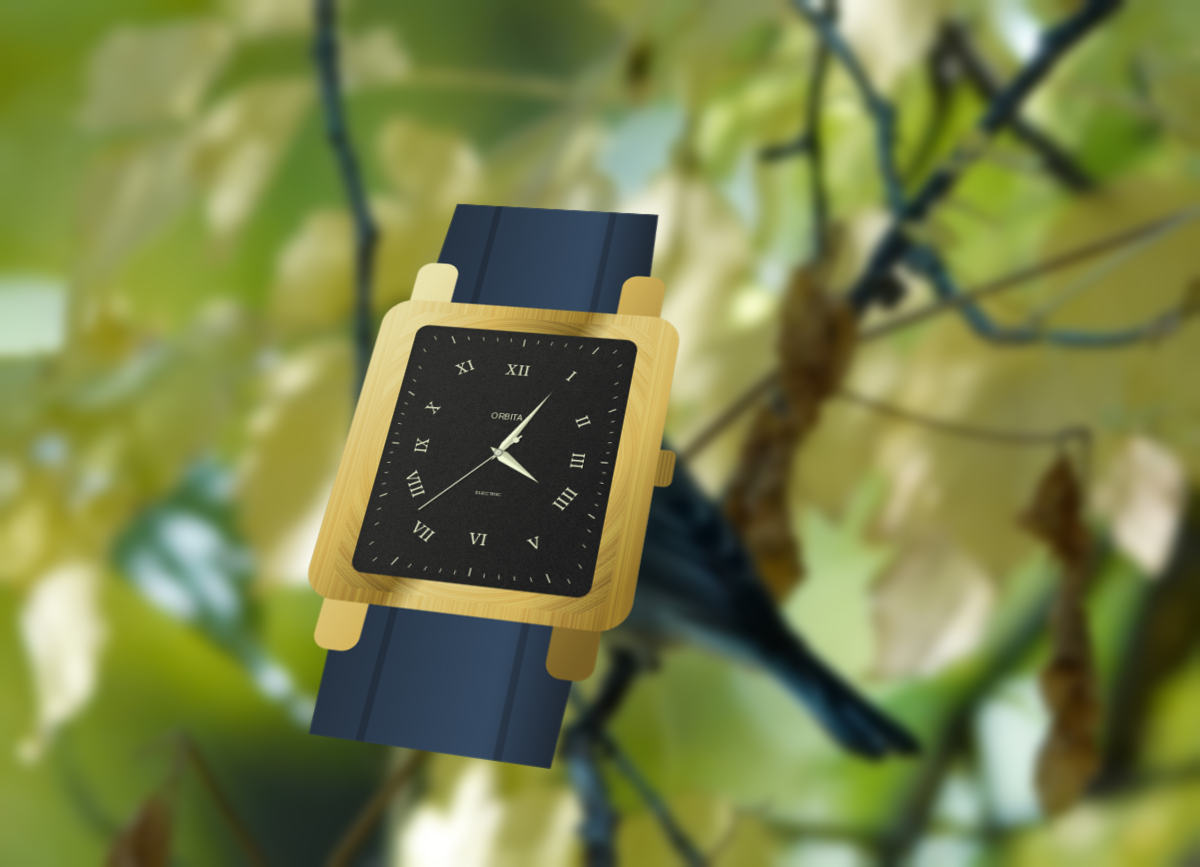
4:04:37
